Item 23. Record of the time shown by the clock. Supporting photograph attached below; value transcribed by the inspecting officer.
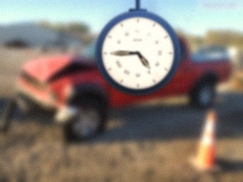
4:45
